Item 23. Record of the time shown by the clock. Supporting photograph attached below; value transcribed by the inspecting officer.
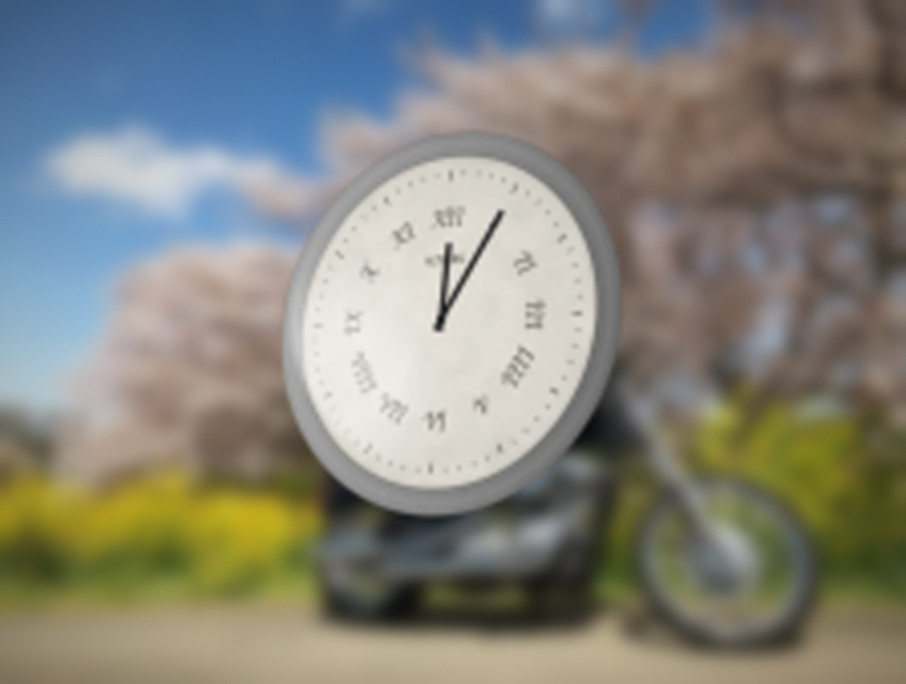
12:05
